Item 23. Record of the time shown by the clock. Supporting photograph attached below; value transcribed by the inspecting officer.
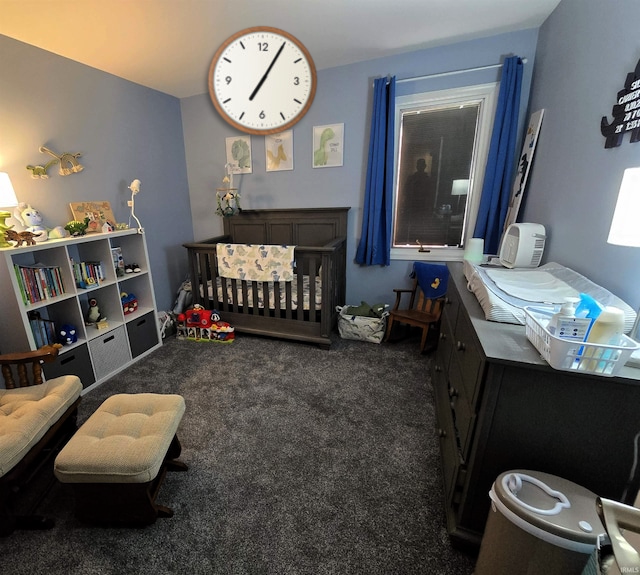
7:05
